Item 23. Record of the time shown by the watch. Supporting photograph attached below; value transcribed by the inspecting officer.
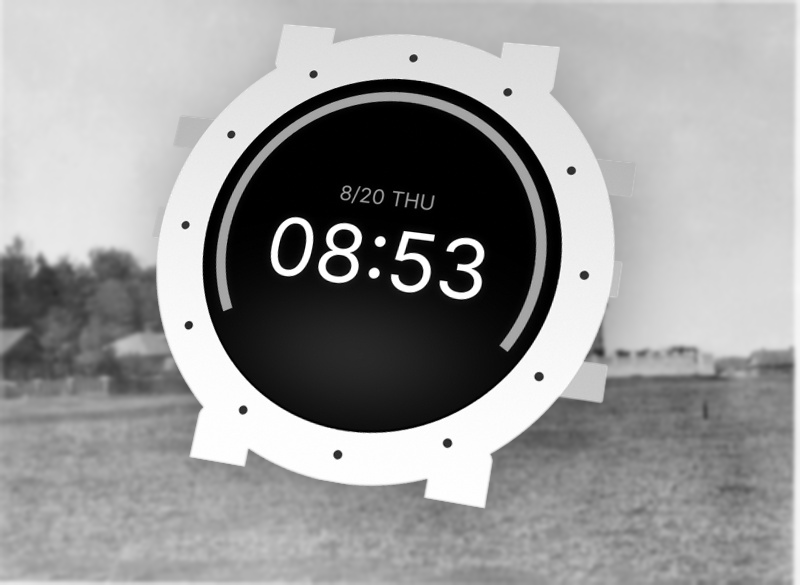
8:53
